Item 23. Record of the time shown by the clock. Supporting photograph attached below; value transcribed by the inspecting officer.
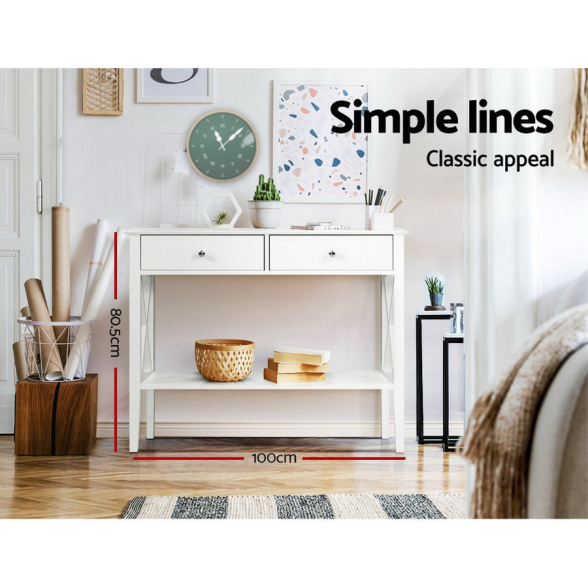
11:08
